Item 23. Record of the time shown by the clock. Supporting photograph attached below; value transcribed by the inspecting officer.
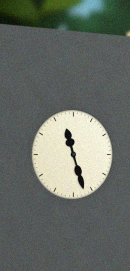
11:27
